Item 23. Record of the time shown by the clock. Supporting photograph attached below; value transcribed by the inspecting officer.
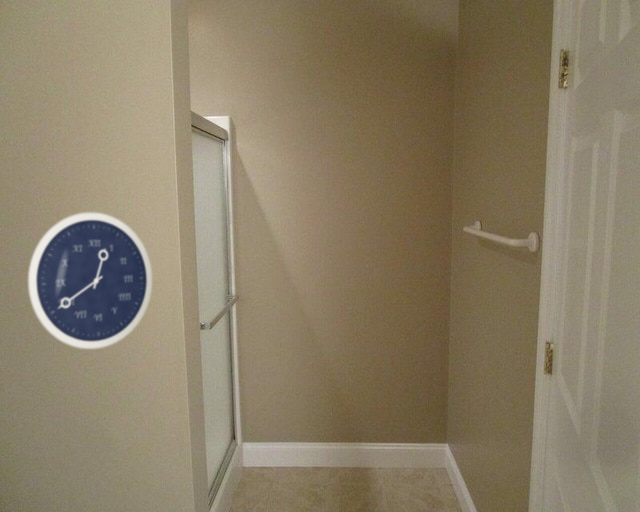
12:40
